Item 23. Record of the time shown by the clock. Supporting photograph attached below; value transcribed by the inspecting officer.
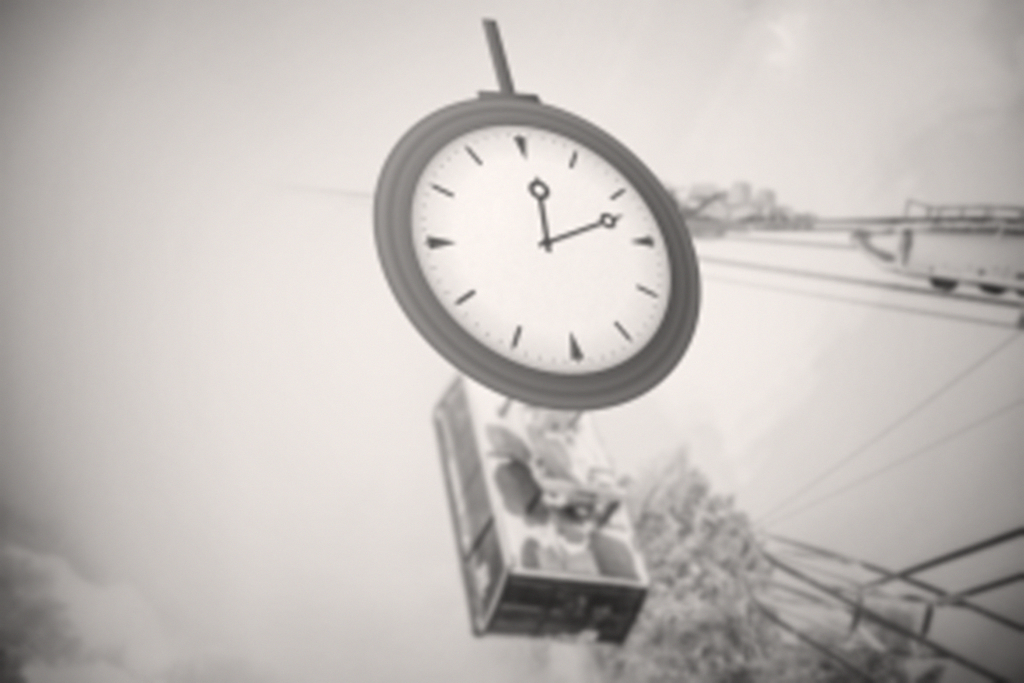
12:12
